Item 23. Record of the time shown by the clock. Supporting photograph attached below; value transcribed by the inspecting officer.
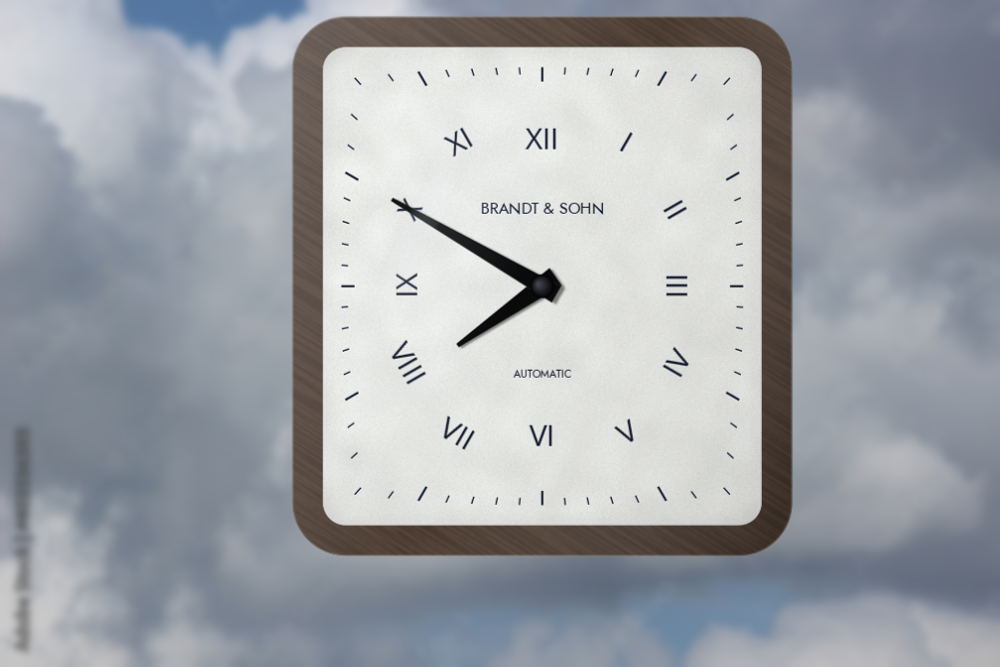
7:50
